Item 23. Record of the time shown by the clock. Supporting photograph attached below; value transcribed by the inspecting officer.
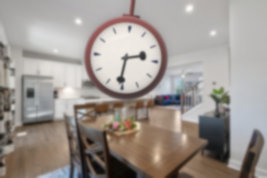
2:31
